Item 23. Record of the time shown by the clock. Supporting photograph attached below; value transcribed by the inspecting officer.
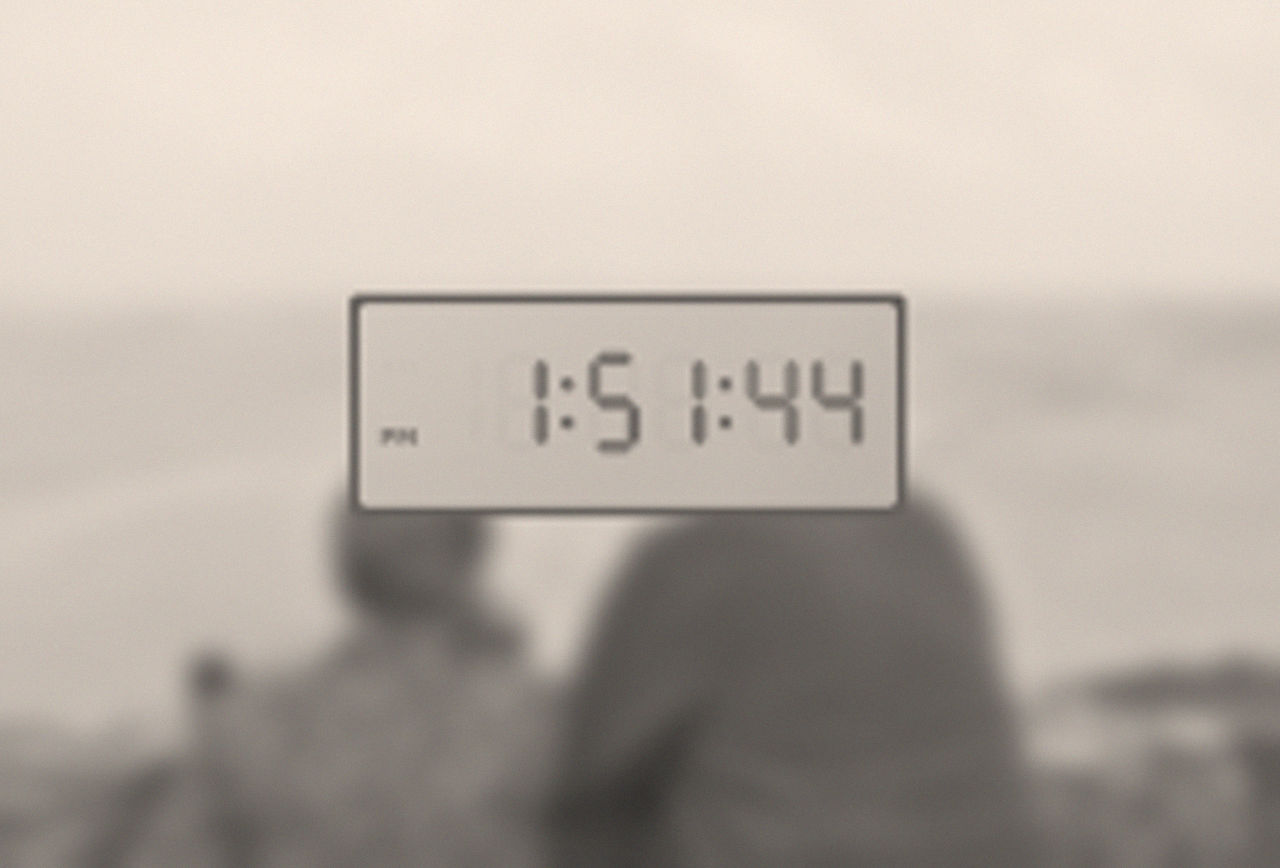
1:51:44
